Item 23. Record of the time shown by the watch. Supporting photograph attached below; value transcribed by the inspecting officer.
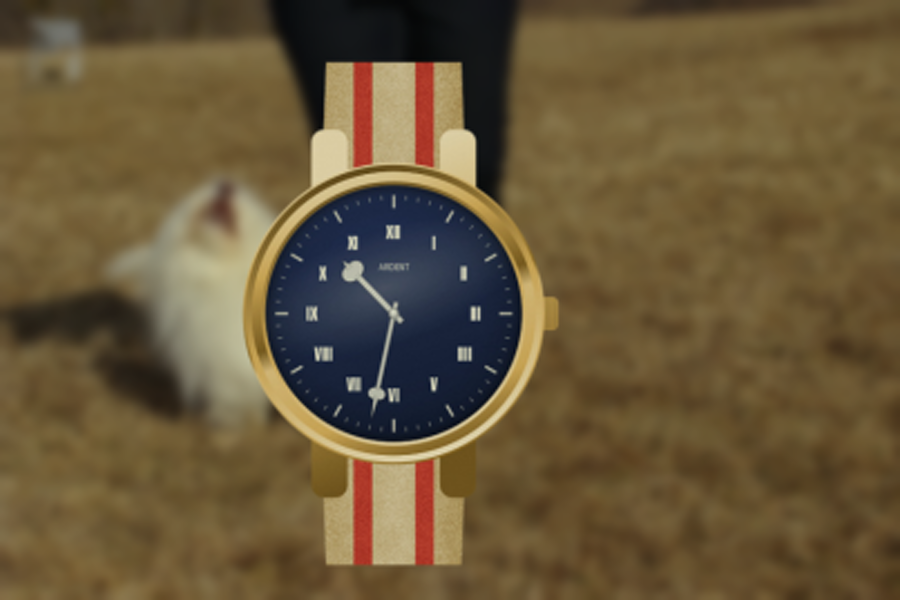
10:32
